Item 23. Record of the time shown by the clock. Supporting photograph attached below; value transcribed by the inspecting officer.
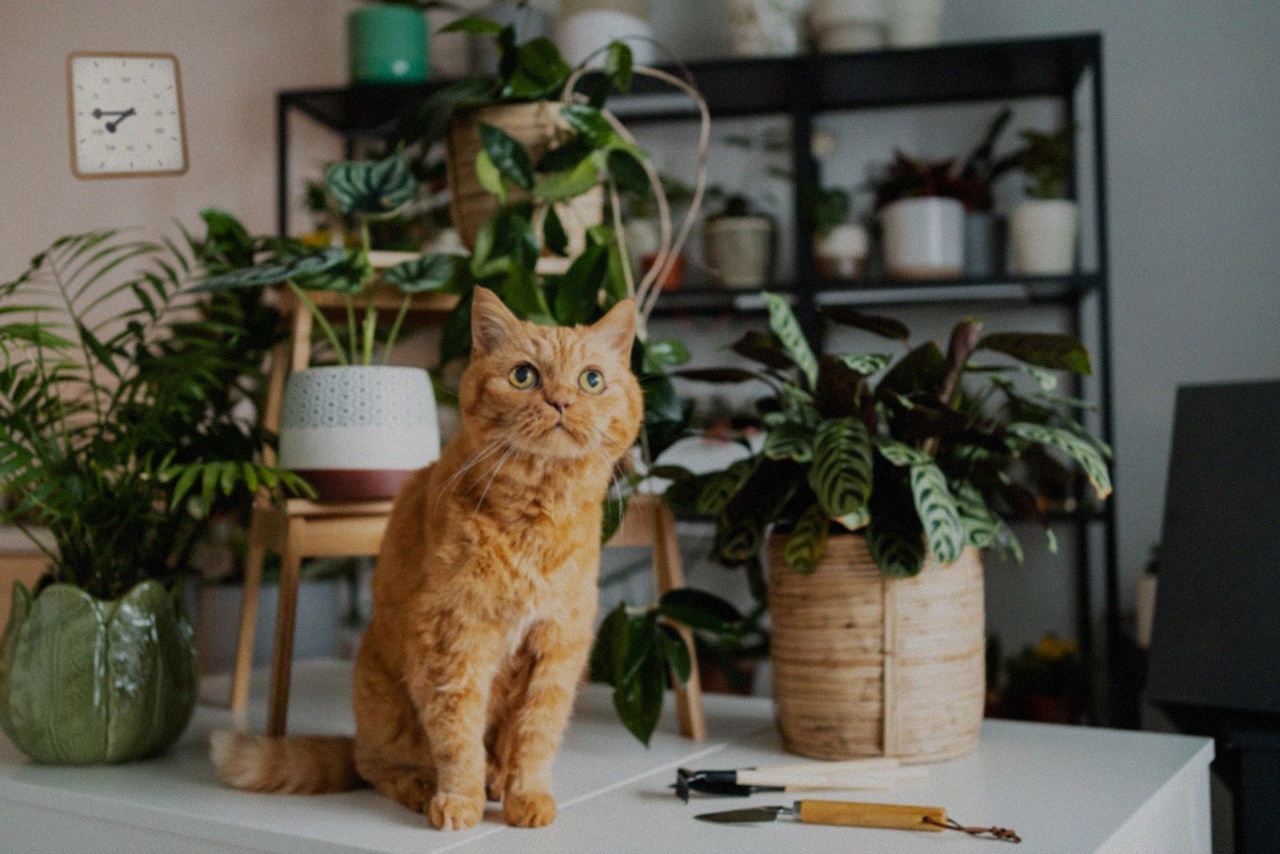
7:45
